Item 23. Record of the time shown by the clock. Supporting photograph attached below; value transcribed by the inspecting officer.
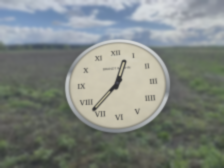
12:37
